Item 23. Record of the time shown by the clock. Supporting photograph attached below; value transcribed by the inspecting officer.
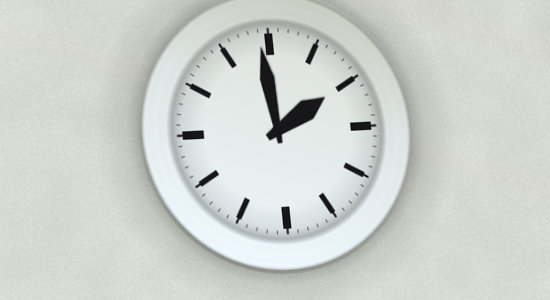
1:59
